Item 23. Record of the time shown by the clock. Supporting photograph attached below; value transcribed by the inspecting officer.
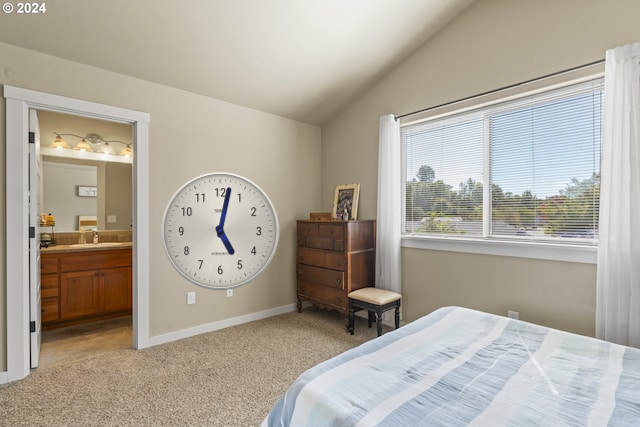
5:02
